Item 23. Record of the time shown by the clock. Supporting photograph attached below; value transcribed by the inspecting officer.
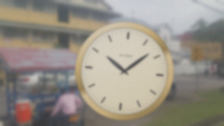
10:08
